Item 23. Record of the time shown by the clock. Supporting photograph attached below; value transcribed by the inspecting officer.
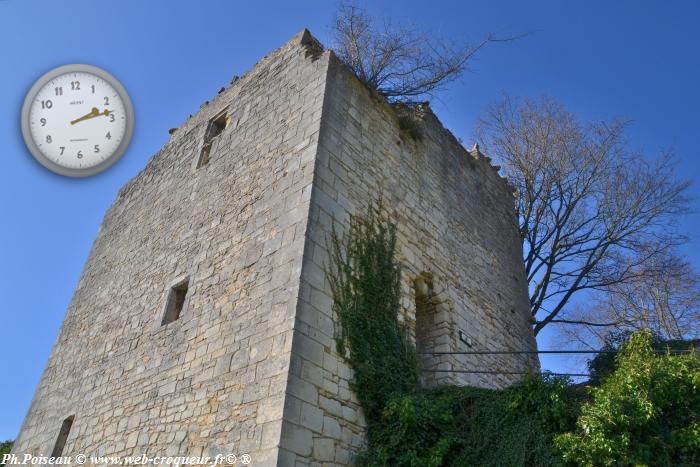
2:13
